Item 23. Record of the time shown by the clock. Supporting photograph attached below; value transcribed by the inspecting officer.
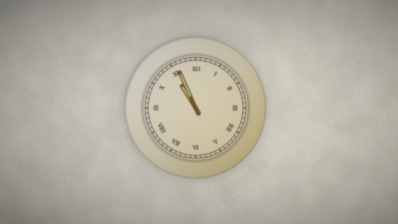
10:56
